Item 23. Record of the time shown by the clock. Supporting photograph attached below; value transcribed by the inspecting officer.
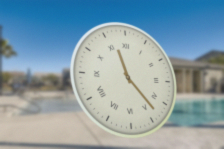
11:23
